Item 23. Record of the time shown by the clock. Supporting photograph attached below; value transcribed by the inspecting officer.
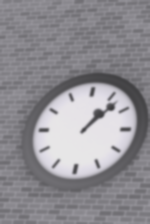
1:07
